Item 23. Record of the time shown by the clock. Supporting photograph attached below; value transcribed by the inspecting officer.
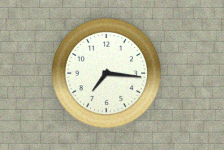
7:16
